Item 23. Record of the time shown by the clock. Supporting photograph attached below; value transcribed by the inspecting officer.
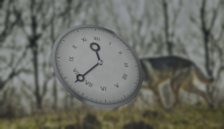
11:38
